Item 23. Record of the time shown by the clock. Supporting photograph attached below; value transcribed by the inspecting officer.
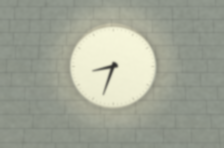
8:33
